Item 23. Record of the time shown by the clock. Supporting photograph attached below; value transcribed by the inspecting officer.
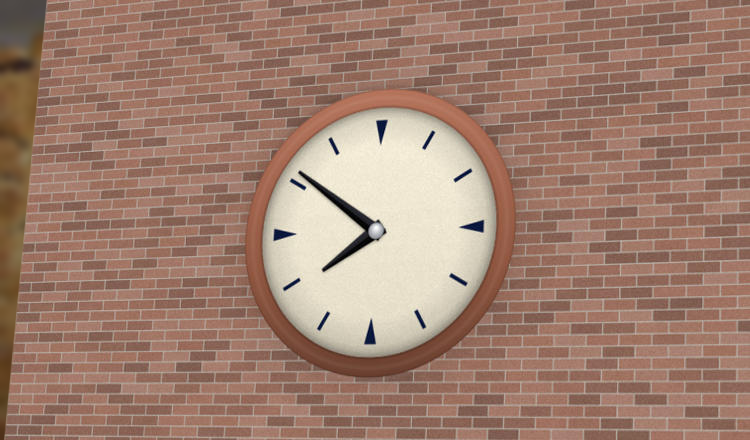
7:51
